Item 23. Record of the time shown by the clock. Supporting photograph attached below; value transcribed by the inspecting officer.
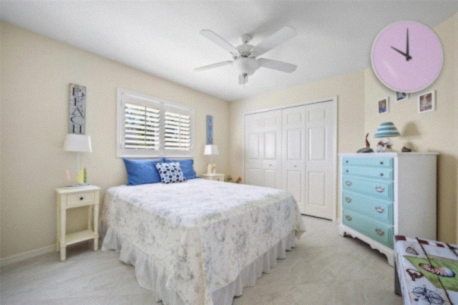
10:00
